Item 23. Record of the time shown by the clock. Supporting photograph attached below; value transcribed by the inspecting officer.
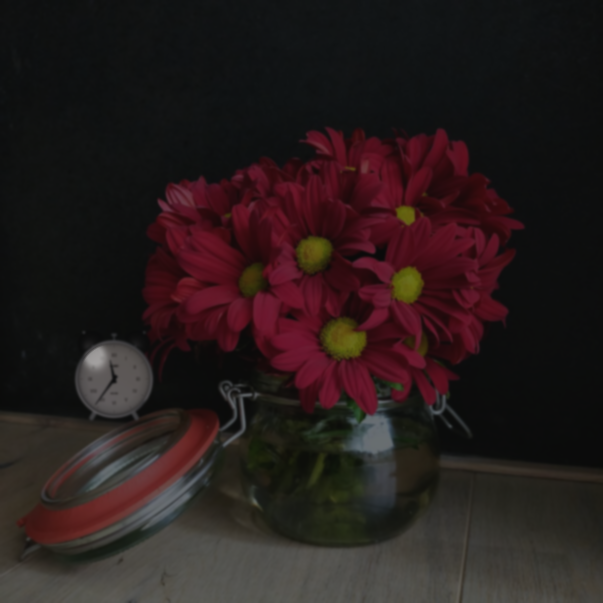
11:36
